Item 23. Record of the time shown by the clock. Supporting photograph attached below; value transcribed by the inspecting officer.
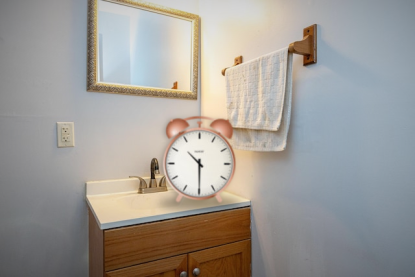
10:30
